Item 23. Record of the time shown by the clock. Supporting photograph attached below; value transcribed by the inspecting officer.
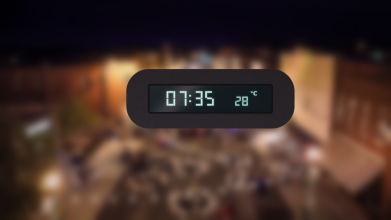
7:35
